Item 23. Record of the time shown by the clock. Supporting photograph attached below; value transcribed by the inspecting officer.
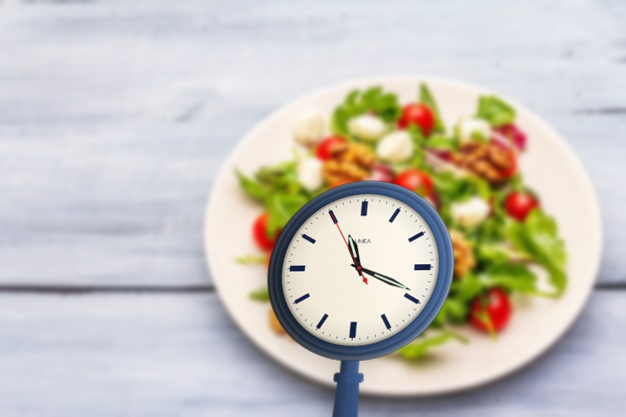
11:18:55
